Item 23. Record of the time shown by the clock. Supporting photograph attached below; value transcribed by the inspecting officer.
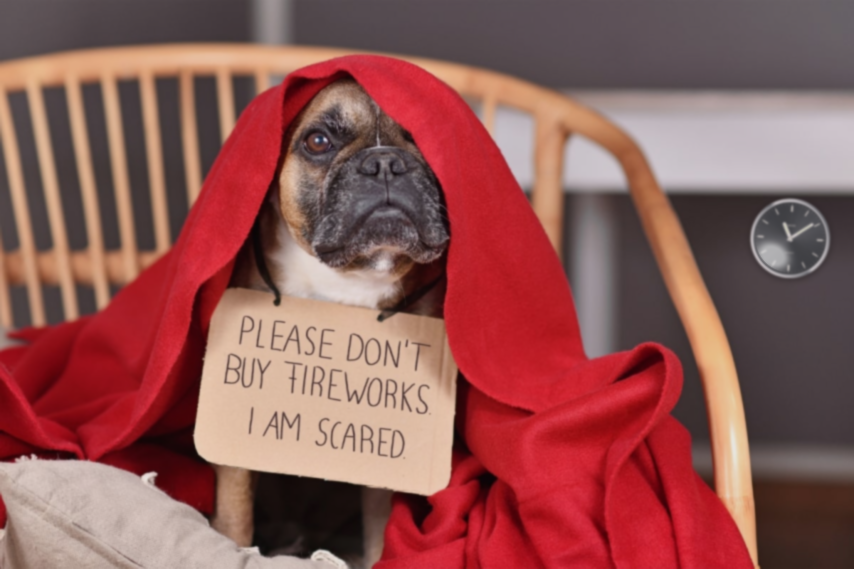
11:09
